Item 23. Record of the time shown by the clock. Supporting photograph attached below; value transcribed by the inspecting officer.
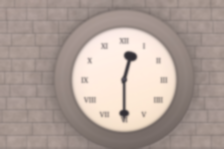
12:30
